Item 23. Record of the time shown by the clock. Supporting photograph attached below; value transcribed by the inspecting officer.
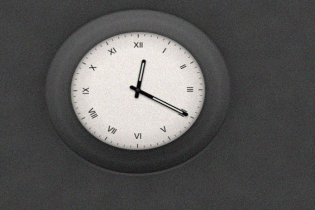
12:20
